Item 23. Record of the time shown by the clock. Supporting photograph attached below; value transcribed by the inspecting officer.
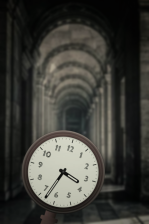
3:33
